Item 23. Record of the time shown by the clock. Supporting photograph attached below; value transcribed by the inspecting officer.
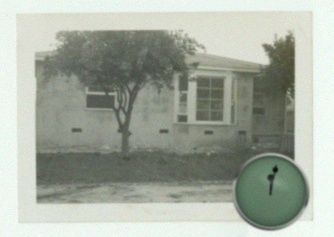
12:02
